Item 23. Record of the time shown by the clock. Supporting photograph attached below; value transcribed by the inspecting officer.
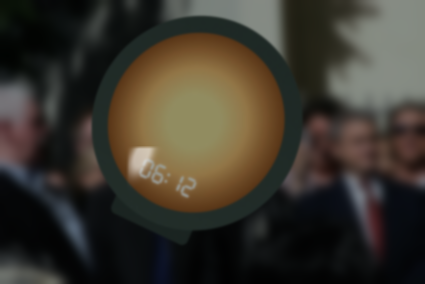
6:12
